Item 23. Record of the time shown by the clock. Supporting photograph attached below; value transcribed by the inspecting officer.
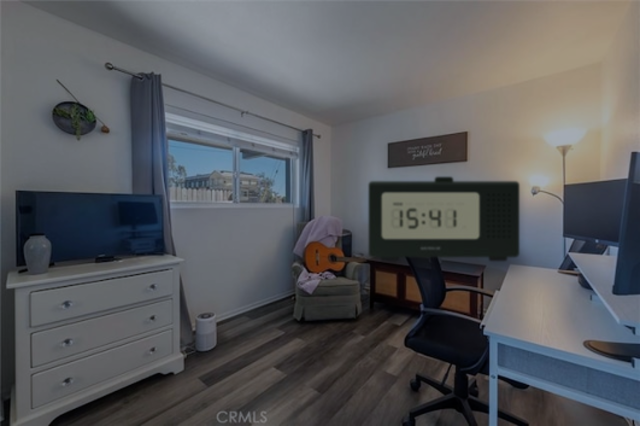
15:41
